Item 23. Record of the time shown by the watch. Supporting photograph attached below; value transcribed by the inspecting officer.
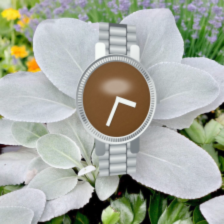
3:34
